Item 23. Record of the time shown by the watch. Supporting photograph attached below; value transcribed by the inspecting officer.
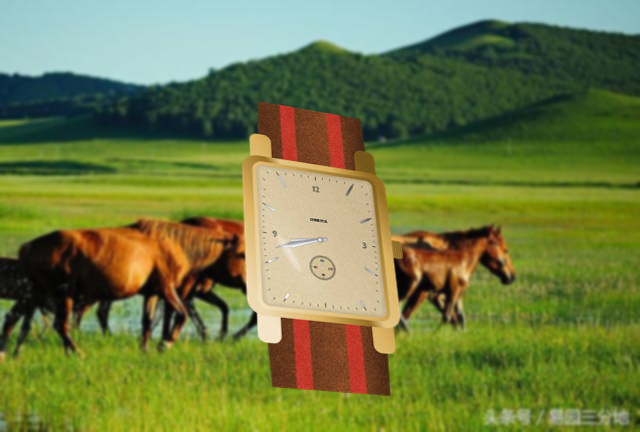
8:42
